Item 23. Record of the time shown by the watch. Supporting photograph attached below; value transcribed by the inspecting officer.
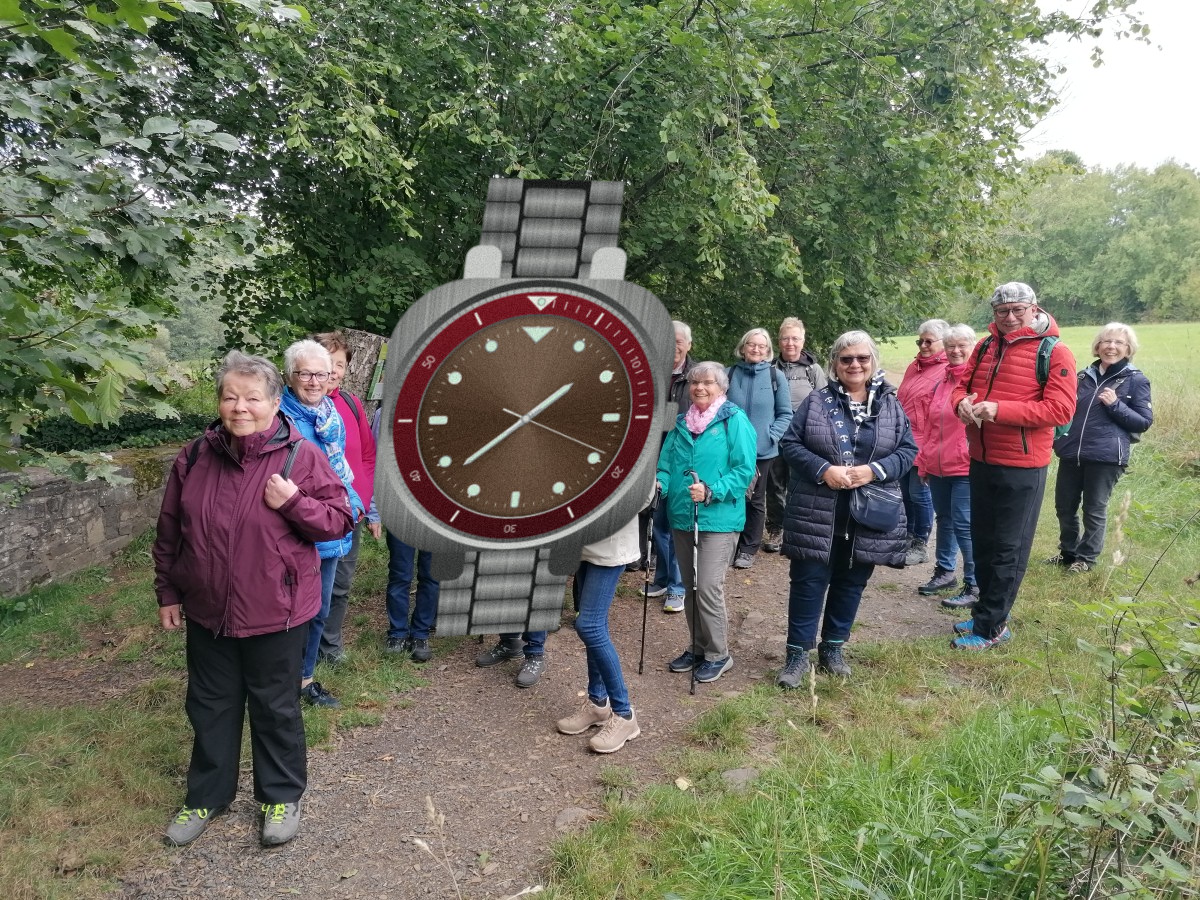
1:38:19
